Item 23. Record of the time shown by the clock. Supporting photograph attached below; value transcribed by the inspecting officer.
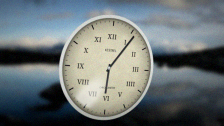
6:06
